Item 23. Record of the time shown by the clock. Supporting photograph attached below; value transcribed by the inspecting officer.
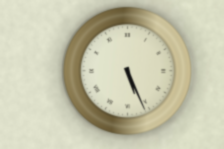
5:26
